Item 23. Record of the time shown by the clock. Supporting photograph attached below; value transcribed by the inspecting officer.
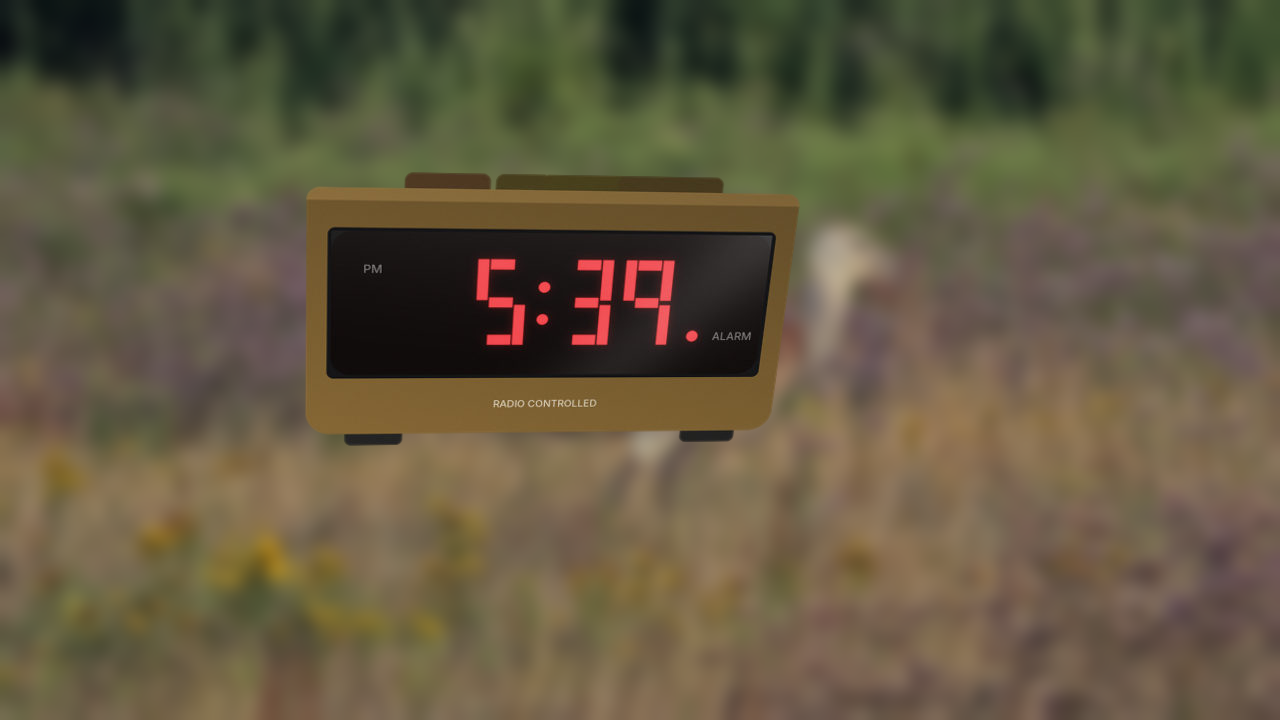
5:39
